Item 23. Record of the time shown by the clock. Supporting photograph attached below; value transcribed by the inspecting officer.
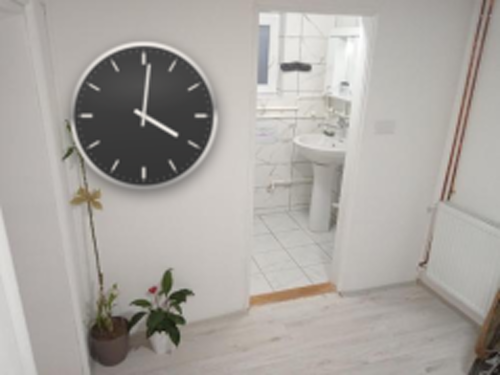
4:01
